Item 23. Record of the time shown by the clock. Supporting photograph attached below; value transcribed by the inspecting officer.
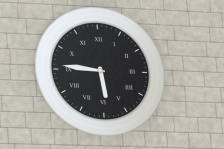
5:46
